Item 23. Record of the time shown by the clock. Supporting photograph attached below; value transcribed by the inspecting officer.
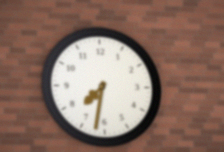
7:32
